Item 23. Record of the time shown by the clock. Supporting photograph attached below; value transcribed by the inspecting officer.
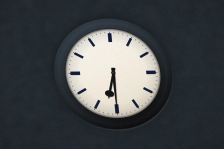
6:30
